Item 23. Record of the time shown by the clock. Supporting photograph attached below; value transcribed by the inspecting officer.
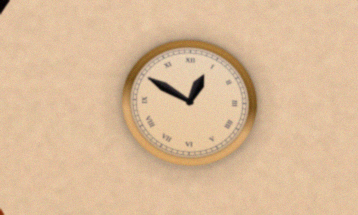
12:50
